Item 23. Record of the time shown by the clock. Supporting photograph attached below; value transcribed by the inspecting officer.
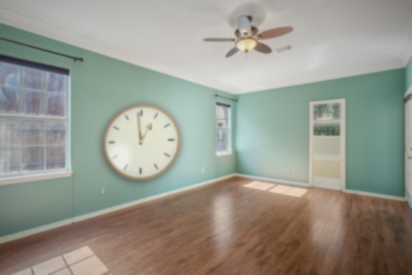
12:59
